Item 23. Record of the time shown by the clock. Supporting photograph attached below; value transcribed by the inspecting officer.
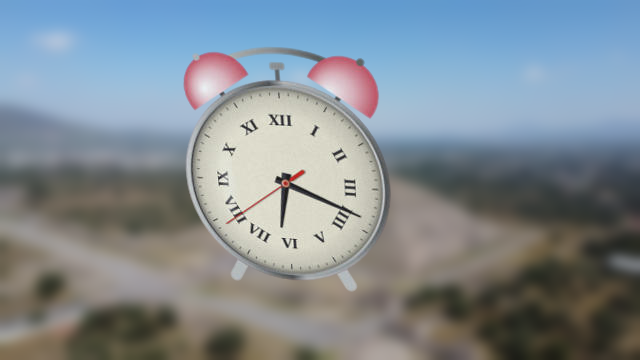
6:18:39
